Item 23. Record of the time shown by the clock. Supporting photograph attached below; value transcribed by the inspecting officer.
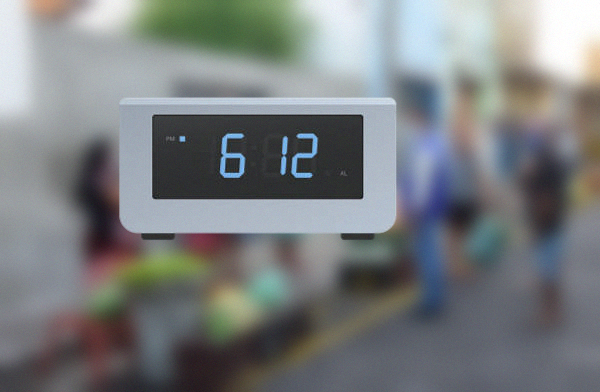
6:12
